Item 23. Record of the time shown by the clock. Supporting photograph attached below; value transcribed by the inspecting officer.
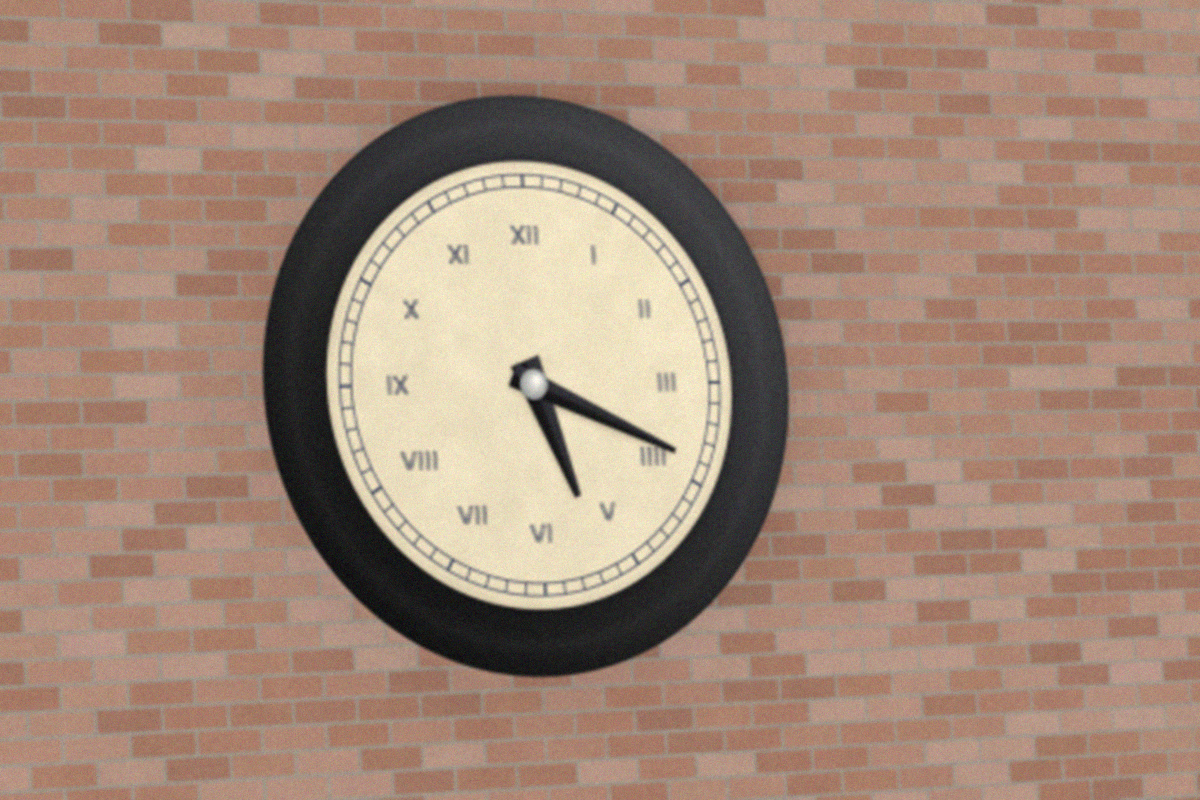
5:19
